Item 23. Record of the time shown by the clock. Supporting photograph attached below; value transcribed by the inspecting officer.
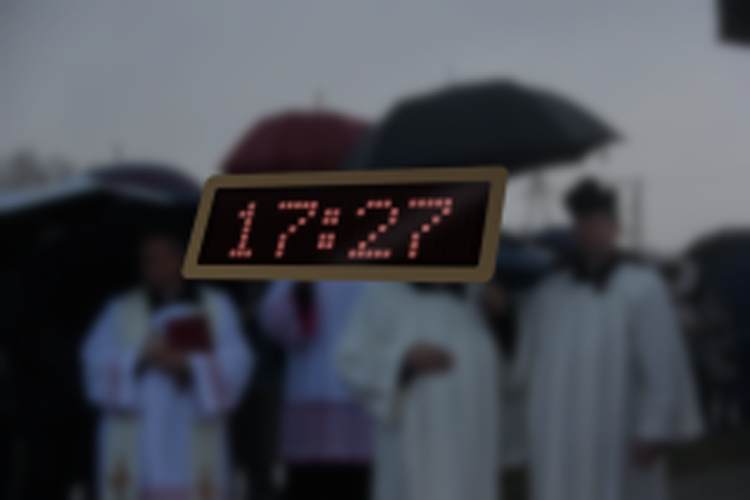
17:27
